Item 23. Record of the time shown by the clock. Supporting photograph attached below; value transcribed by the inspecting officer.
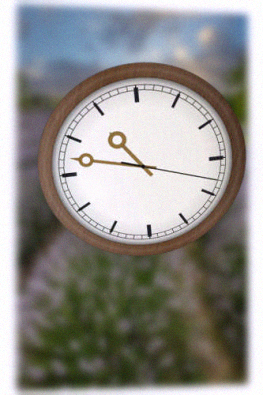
10:47:18
